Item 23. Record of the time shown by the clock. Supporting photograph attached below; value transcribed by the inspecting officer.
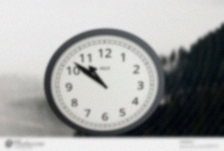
10:52
